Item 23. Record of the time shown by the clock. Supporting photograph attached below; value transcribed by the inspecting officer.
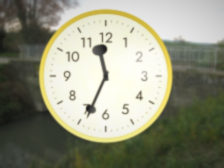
11:34
